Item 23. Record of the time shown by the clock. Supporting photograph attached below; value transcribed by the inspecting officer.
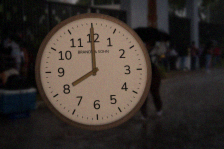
8:00
